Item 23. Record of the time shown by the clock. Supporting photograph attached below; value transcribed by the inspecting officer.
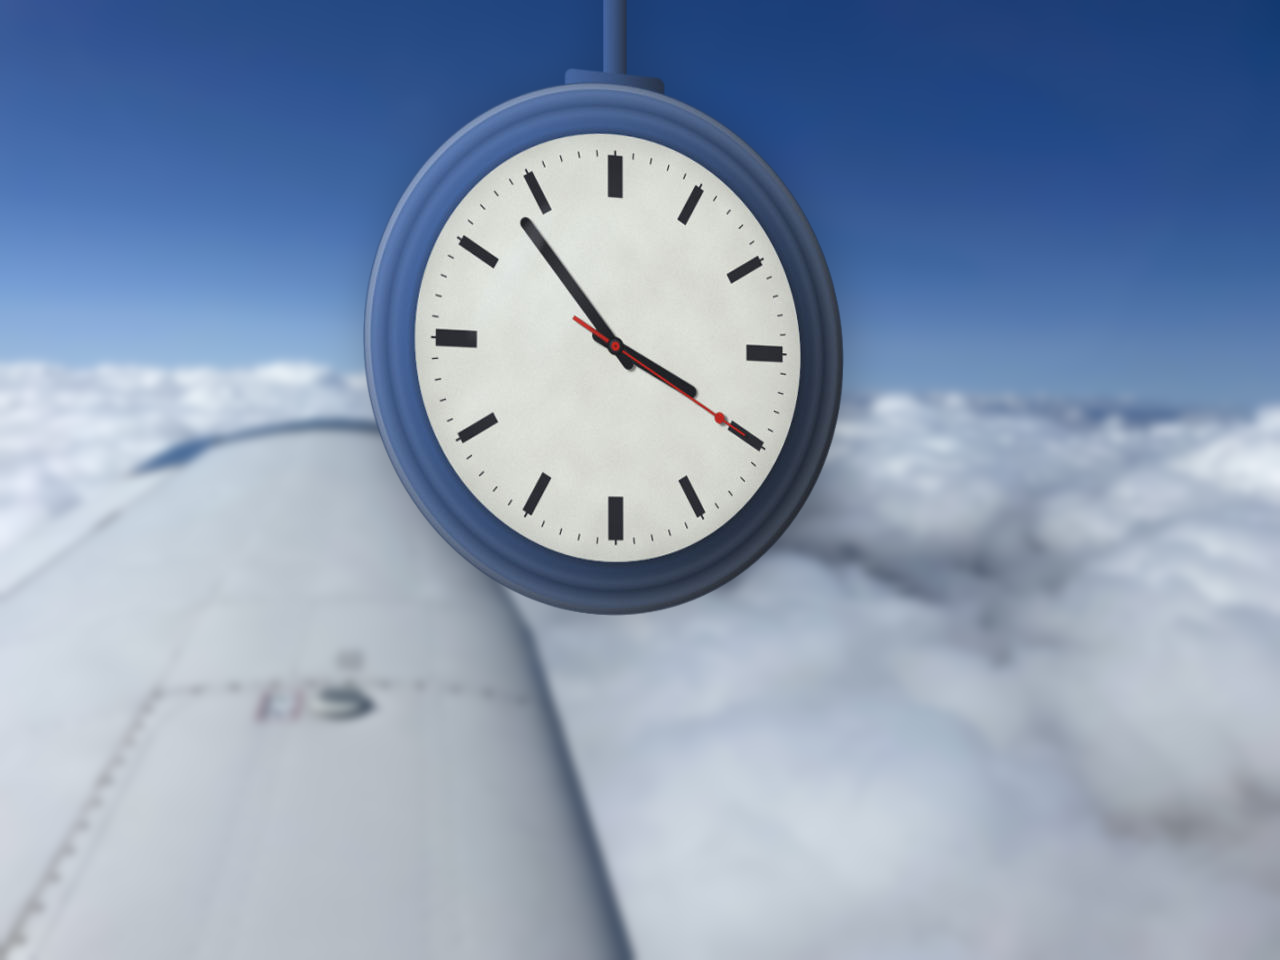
3:53:20
